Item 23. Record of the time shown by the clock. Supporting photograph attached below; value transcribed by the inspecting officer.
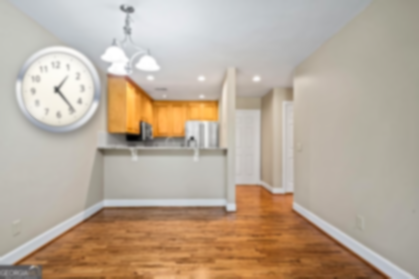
1:24
